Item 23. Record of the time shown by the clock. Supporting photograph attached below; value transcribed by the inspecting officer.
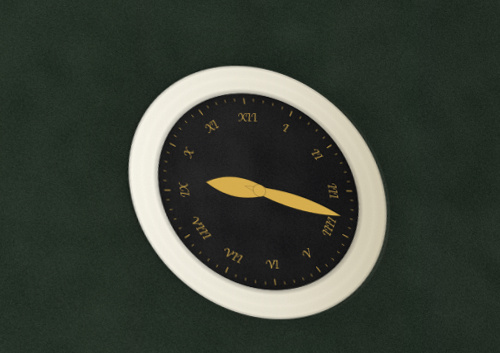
9:18
